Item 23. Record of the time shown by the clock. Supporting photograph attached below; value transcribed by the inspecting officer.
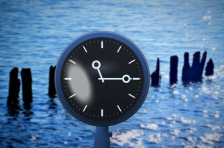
11:15
